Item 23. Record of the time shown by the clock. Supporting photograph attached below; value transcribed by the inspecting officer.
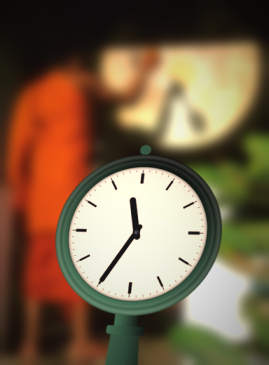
11:35
